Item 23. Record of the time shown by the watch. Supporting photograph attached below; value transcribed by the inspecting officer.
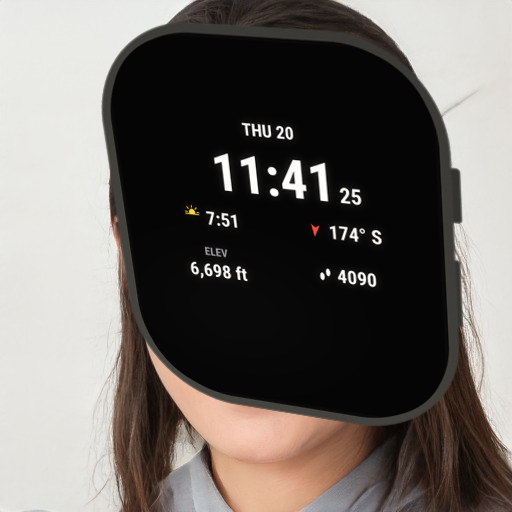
11:41:25
